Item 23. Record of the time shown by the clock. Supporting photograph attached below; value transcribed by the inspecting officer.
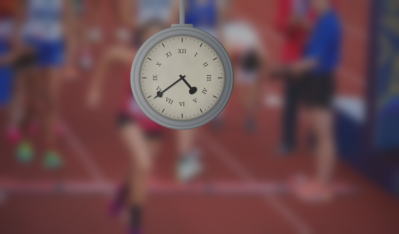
4:39
